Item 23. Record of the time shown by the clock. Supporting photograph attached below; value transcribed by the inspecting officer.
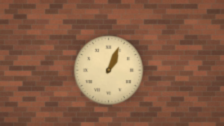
1:04
